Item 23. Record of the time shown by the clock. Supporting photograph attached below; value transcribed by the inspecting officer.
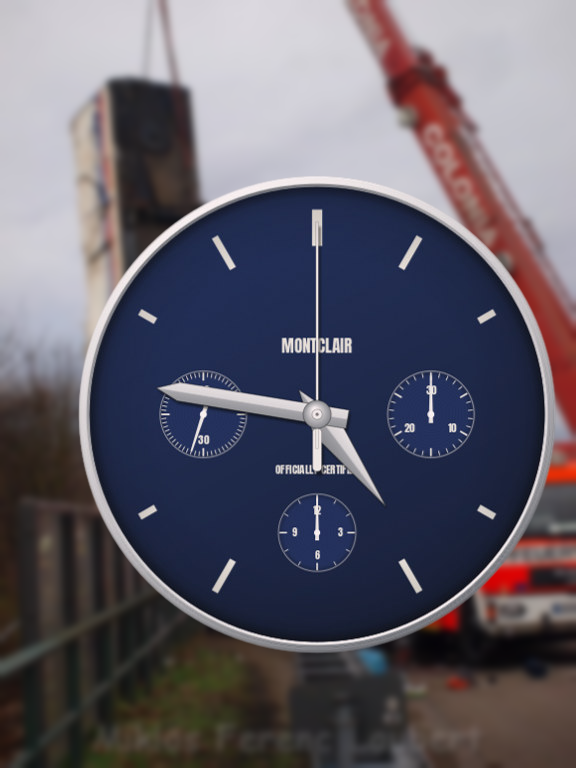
4:46:33
